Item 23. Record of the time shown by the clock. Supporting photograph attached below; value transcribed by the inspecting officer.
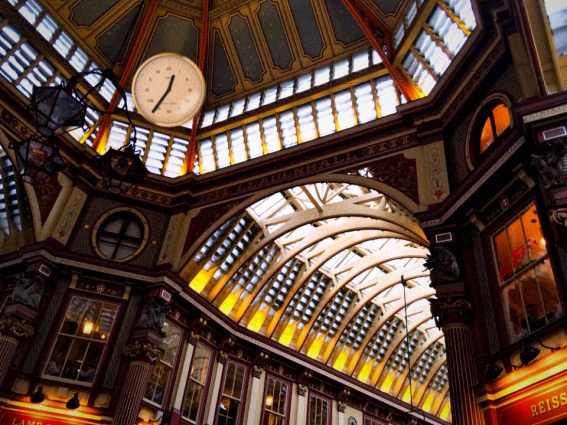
12:36
